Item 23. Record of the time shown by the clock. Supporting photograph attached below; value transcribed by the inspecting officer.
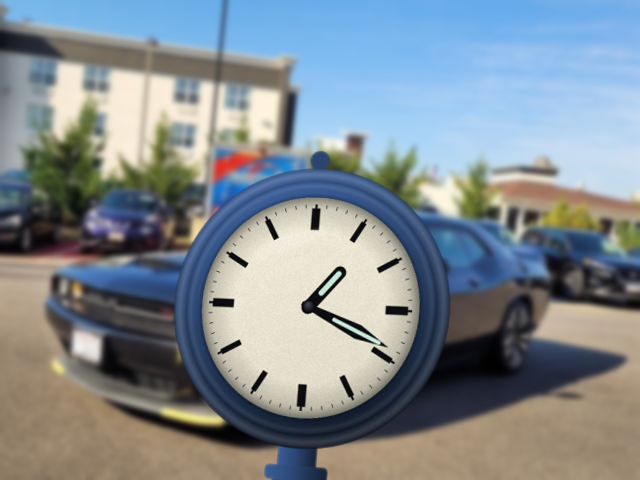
1:19
